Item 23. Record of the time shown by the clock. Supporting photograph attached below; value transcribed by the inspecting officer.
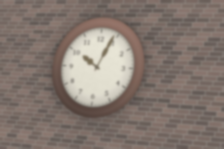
10:04
